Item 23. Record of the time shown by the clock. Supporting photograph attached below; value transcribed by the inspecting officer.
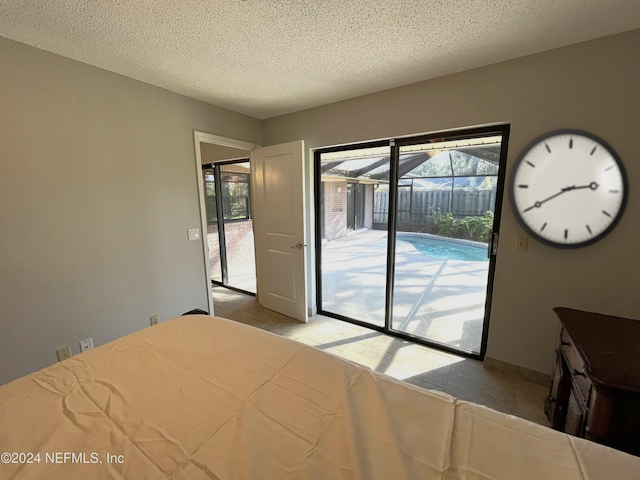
2:40
